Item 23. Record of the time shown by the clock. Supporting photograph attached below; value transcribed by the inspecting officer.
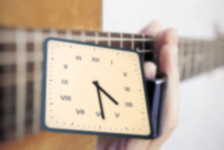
4:29
